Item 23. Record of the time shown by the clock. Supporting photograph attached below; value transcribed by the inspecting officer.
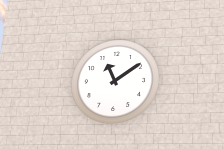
11:09
